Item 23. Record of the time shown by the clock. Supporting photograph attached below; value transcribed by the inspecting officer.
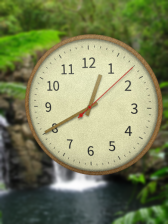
12:40:08
